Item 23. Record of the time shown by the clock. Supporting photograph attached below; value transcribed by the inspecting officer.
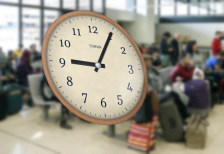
9:05
